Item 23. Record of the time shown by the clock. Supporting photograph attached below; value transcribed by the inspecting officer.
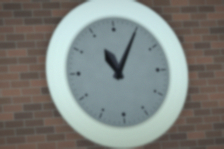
11:05
